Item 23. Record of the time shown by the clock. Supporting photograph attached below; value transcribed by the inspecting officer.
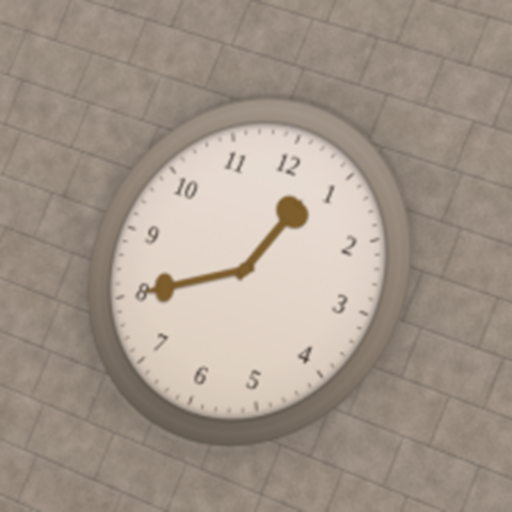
12:40
